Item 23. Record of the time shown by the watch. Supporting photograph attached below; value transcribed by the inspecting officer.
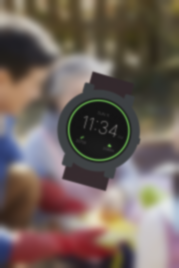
11:34
